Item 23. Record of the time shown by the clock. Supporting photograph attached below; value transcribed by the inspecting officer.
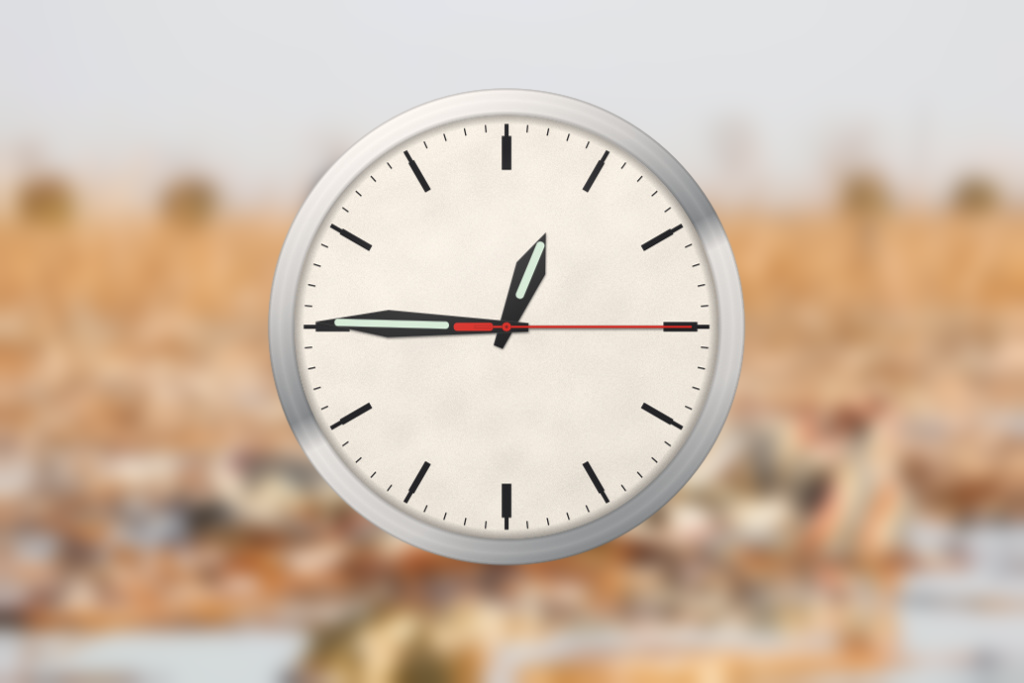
12:45:15
